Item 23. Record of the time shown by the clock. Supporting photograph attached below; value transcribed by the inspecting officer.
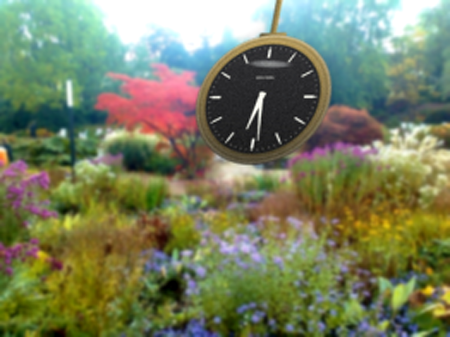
6:29
